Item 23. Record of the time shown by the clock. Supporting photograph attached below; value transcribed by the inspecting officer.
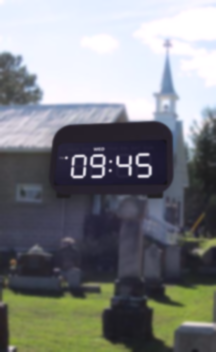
9:45
